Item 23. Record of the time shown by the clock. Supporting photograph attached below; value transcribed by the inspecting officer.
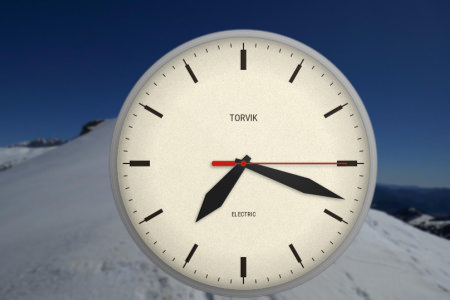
7:18:15
